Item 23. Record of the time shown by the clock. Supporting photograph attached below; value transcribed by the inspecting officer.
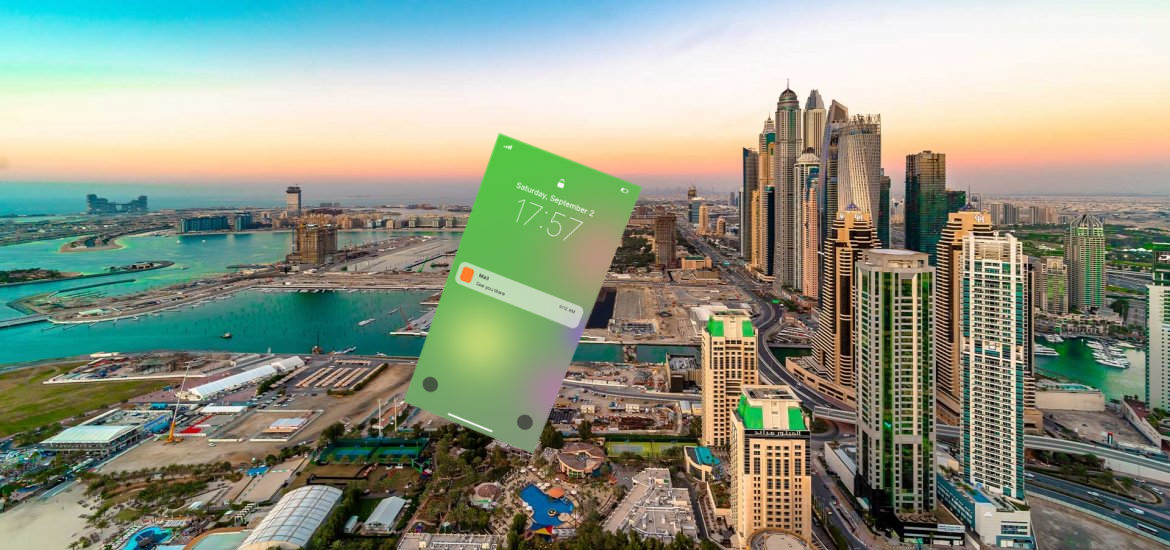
17:57
